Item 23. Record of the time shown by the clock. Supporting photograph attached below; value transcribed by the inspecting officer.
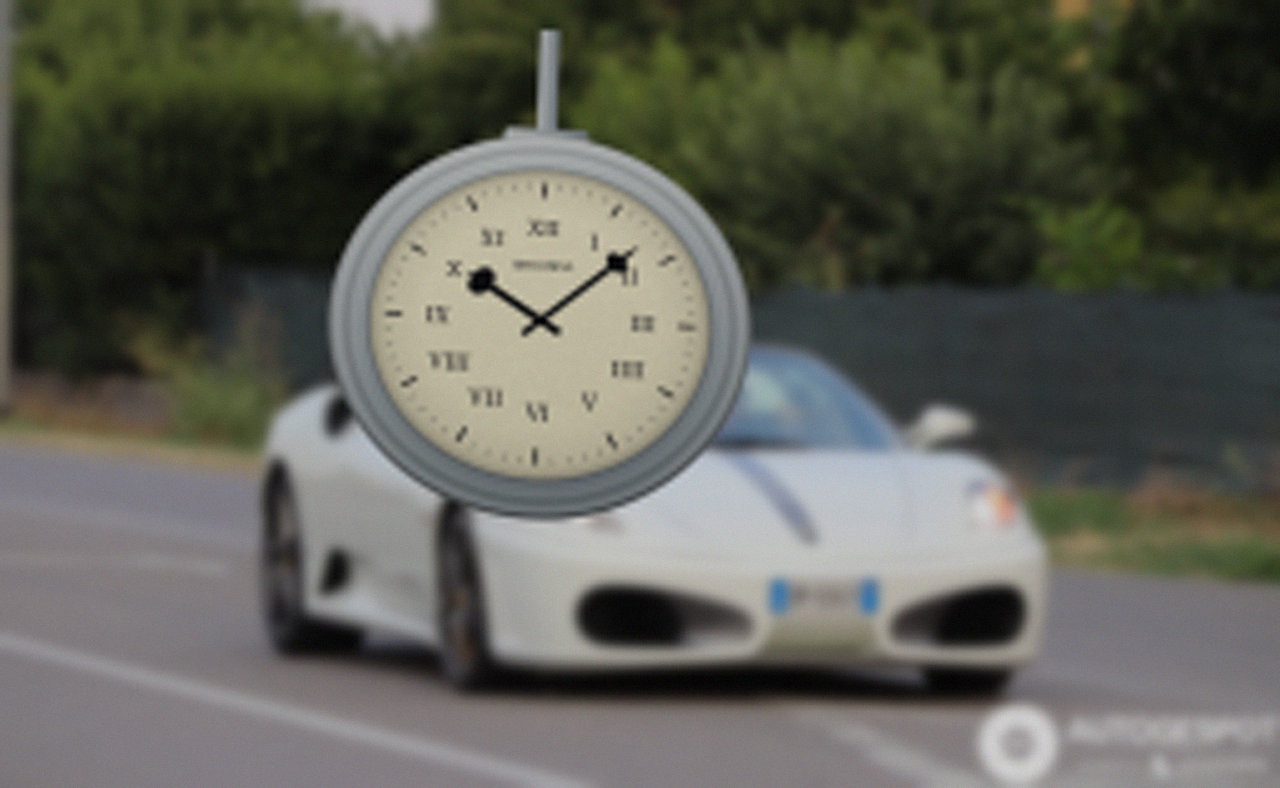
10:08
